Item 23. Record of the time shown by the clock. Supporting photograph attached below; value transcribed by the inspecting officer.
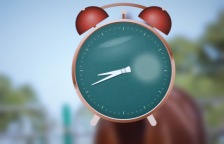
8:41
